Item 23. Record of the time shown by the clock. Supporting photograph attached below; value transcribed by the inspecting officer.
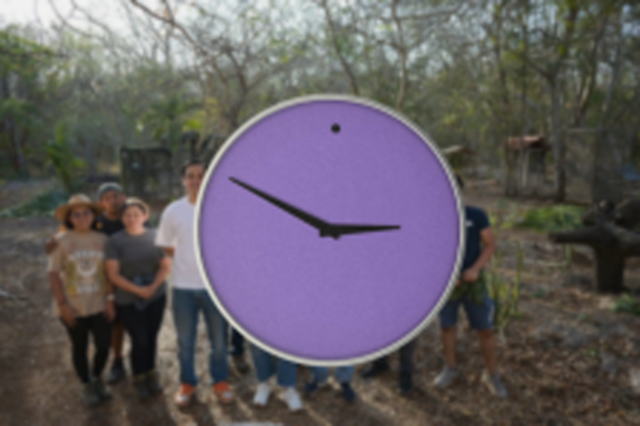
2:49
